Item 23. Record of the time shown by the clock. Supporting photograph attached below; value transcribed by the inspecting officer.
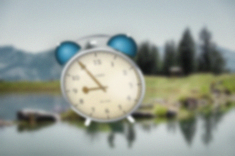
8:55
